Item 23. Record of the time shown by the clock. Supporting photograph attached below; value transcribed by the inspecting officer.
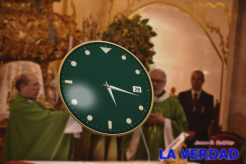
5:17
